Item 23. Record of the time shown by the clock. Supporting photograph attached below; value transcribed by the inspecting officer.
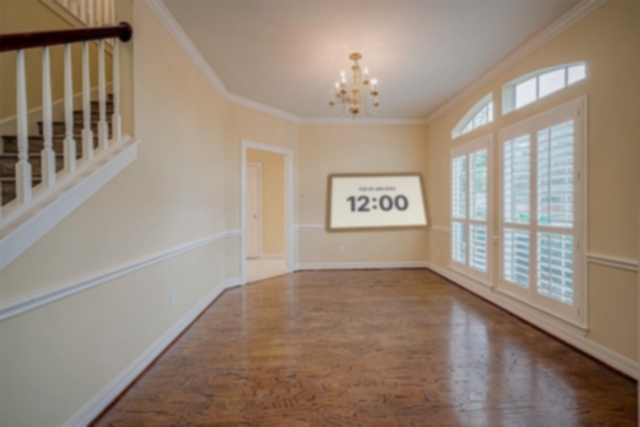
12:00
